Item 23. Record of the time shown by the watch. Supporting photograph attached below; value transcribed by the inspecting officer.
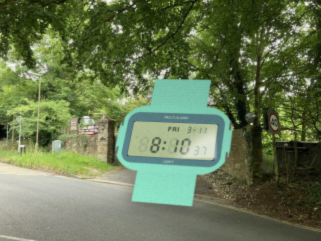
8:10:37
